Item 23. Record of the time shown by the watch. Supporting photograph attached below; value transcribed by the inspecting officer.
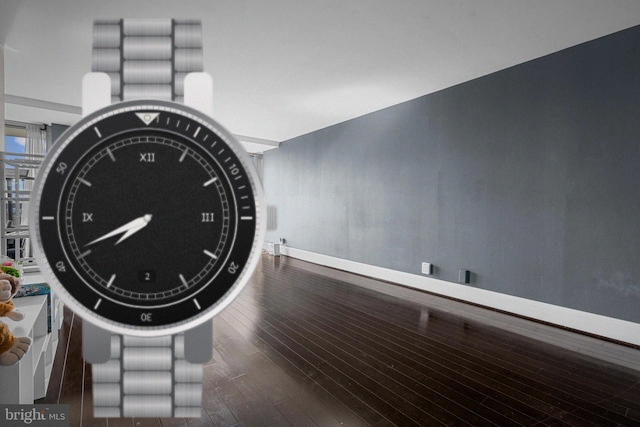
7:41
